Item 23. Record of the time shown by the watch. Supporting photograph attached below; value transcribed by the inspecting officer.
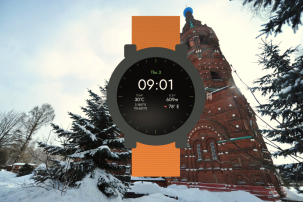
9:01
